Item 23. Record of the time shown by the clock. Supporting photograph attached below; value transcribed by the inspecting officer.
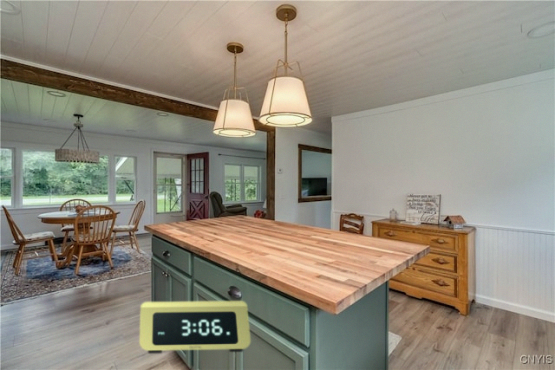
3:06
